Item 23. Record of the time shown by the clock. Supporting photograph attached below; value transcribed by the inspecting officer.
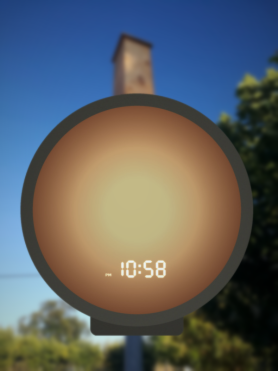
10:58
